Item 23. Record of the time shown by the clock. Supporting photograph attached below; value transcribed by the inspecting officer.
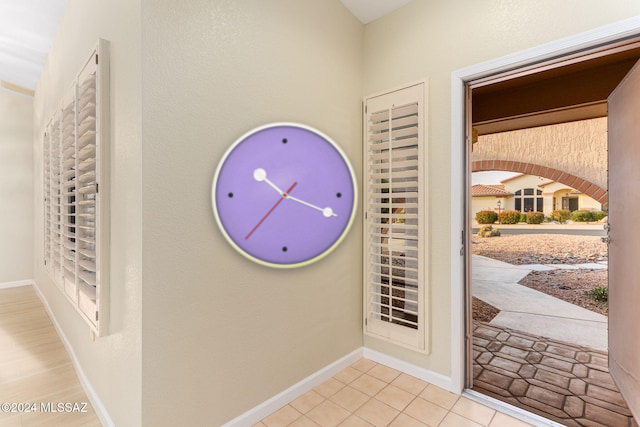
10:18:37
